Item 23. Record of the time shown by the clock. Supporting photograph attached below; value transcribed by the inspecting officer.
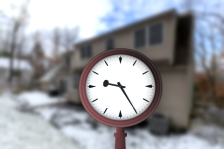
9:25
